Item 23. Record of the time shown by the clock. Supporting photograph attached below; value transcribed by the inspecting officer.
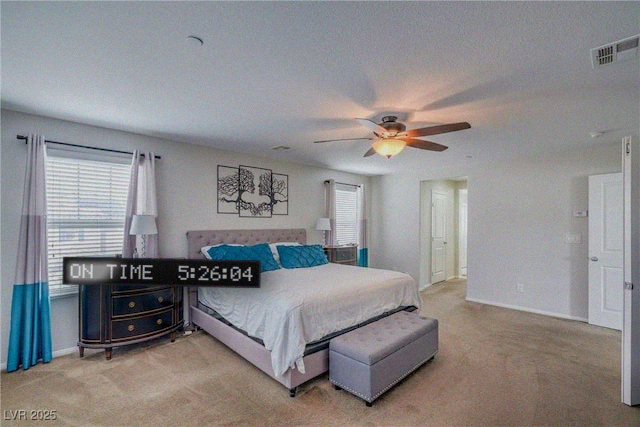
5:26:04
